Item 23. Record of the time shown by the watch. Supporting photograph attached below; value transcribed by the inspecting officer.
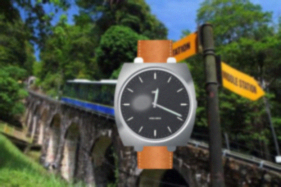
12:19
